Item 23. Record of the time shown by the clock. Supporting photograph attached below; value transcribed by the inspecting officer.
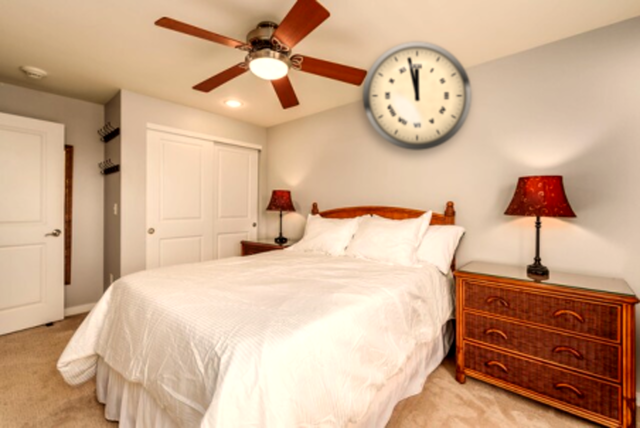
11:58
